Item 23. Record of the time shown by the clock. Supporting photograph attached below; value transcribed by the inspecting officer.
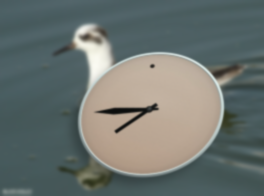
7:45
